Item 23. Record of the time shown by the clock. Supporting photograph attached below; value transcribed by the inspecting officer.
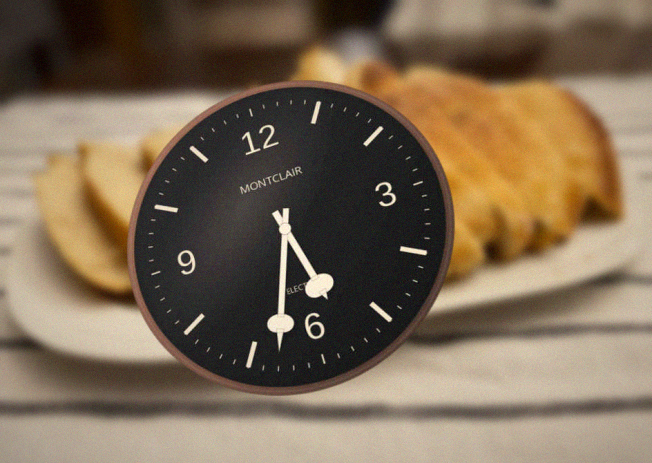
5:33
